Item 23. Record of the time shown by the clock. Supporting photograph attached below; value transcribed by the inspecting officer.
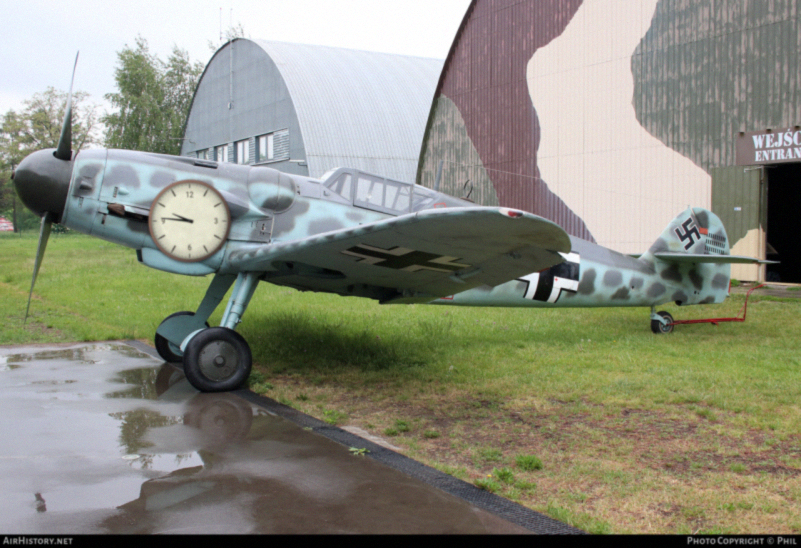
9:46
